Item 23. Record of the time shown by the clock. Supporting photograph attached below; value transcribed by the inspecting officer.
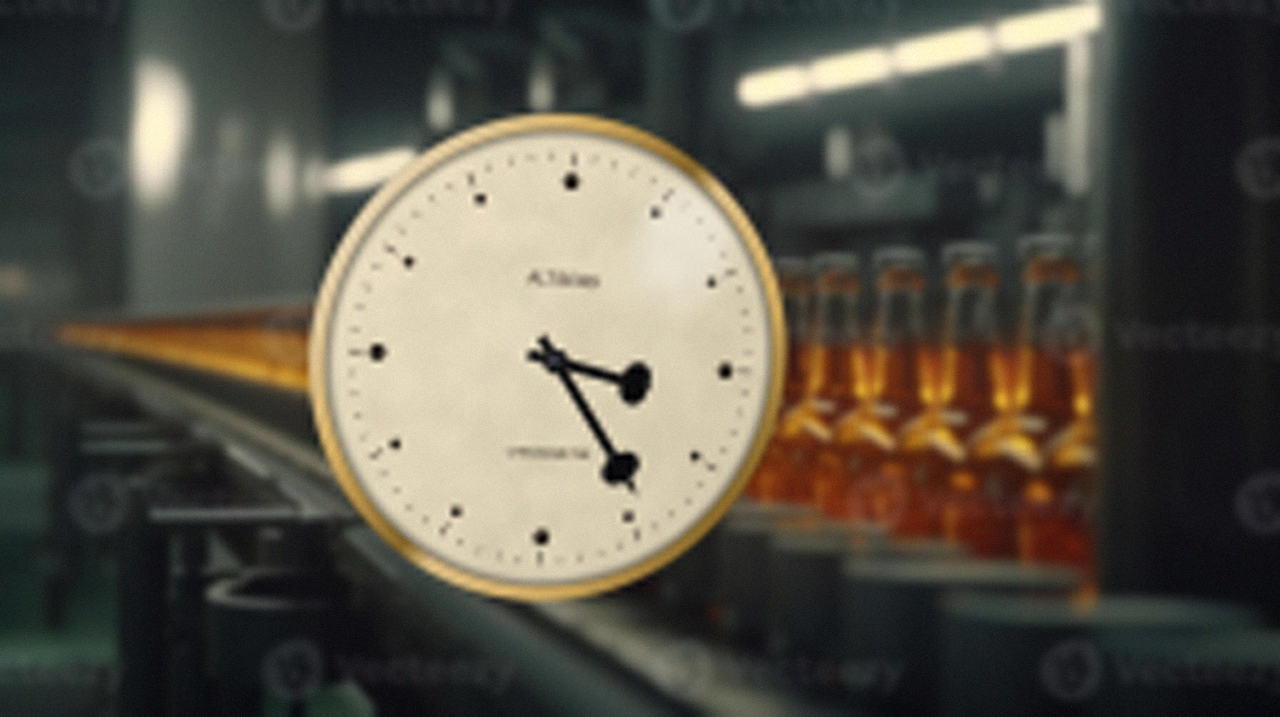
3:24
